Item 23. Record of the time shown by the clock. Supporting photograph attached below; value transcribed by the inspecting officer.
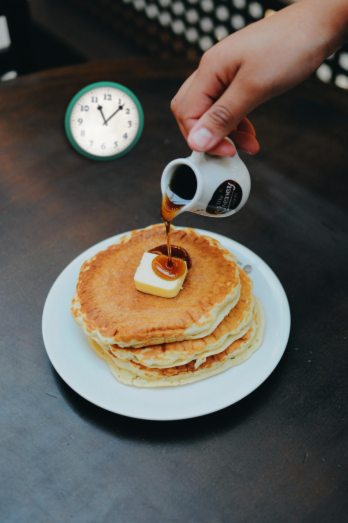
11:07
